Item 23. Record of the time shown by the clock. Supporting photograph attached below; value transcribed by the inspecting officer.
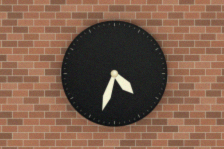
4:33
